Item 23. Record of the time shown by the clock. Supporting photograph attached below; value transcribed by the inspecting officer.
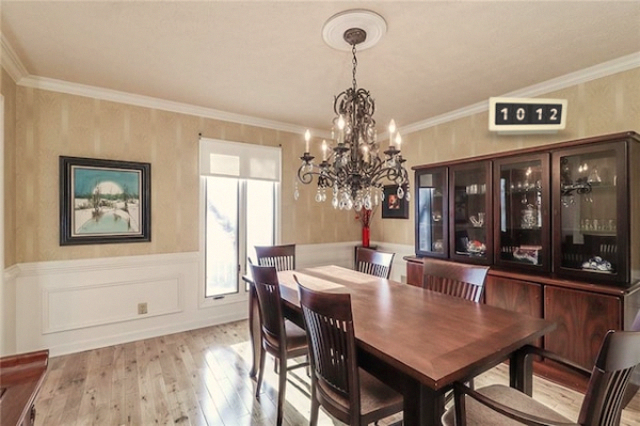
10:12
